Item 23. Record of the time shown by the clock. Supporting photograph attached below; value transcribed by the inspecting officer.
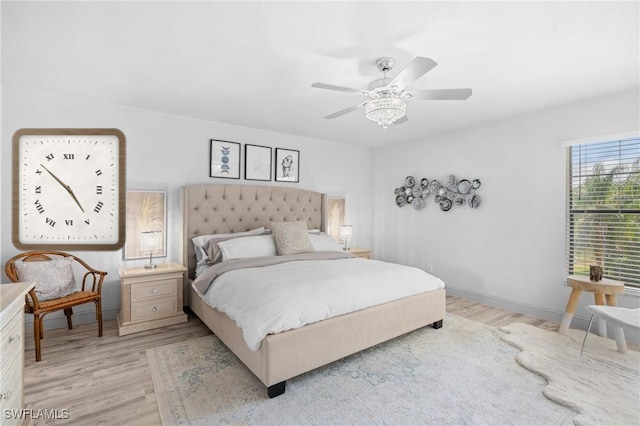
4:52
